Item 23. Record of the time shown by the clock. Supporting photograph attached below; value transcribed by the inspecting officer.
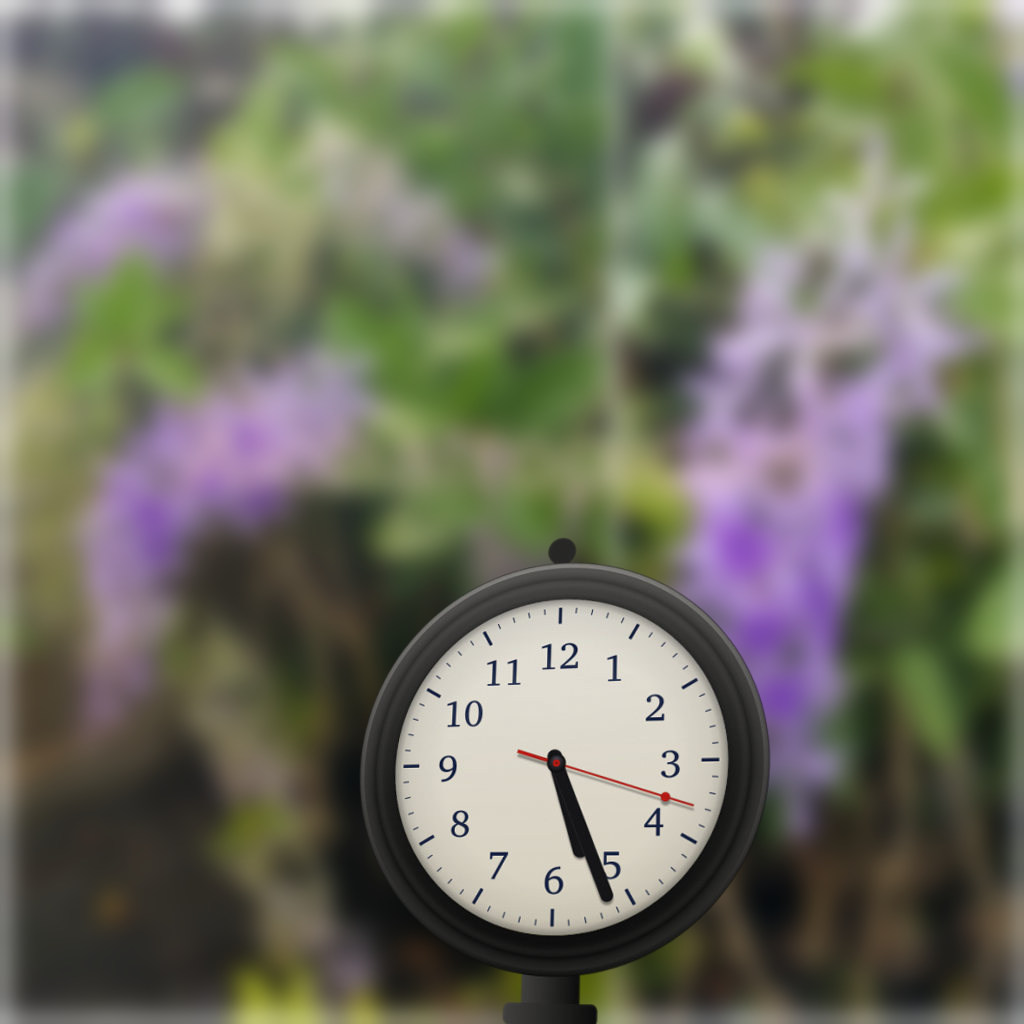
5:26:18
